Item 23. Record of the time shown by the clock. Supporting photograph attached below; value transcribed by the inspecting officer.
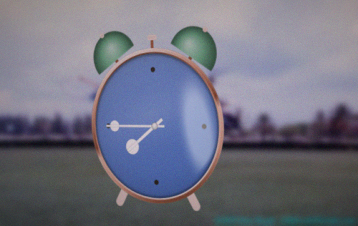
7:45
